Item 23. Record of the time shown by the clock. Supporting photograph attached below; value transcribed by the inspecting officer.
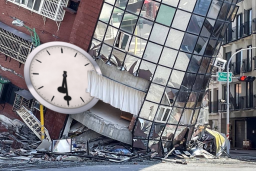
6:30
